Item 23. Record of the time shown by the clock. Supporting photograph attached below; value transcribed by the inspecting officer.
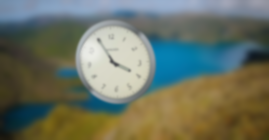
3:55
